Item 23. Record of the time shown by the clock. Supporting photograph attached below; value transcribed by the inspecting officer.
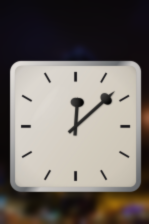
12:08
